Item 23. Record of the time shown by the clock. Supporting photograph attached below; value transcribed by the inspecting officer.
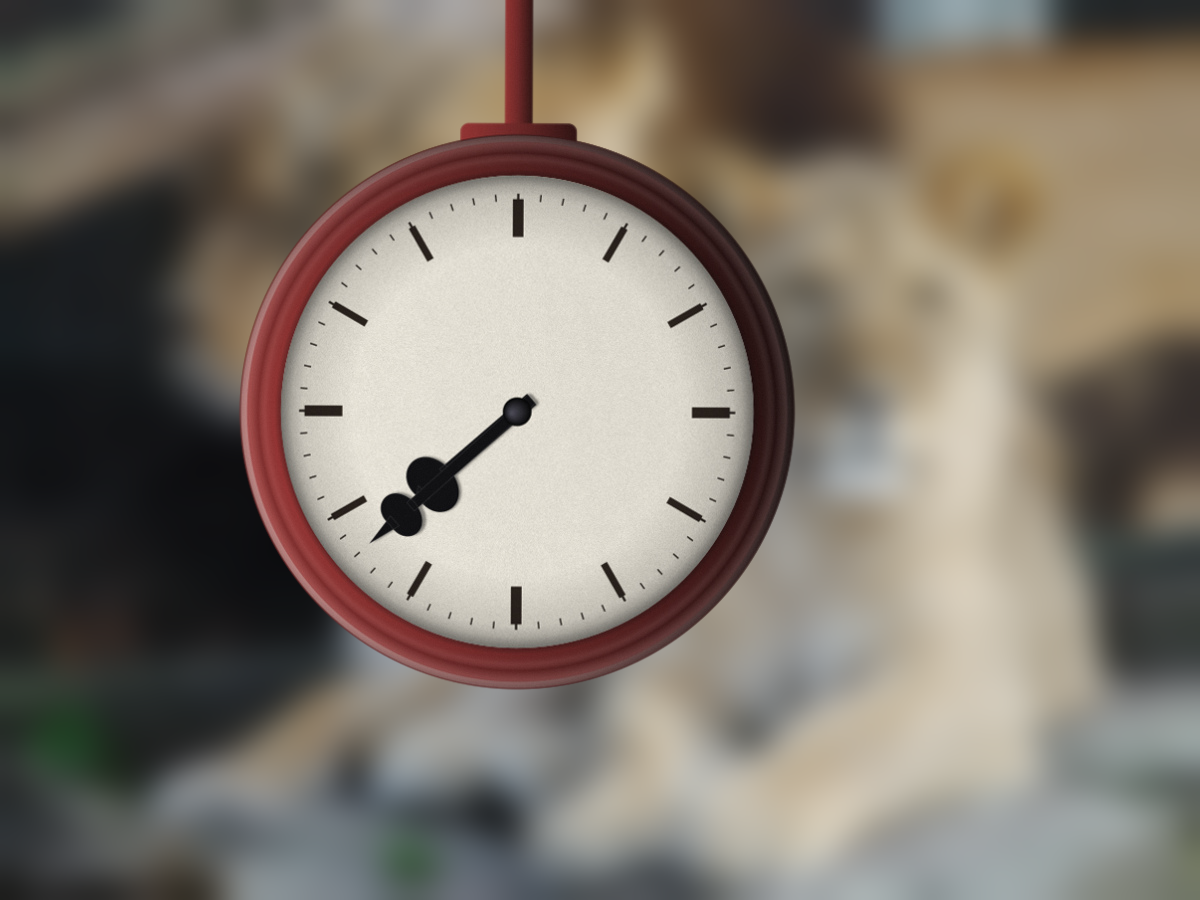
7:38
